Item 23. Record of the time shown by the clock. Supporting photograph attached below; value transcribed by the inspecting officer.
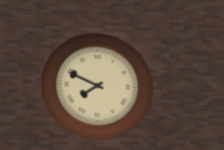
7:49
